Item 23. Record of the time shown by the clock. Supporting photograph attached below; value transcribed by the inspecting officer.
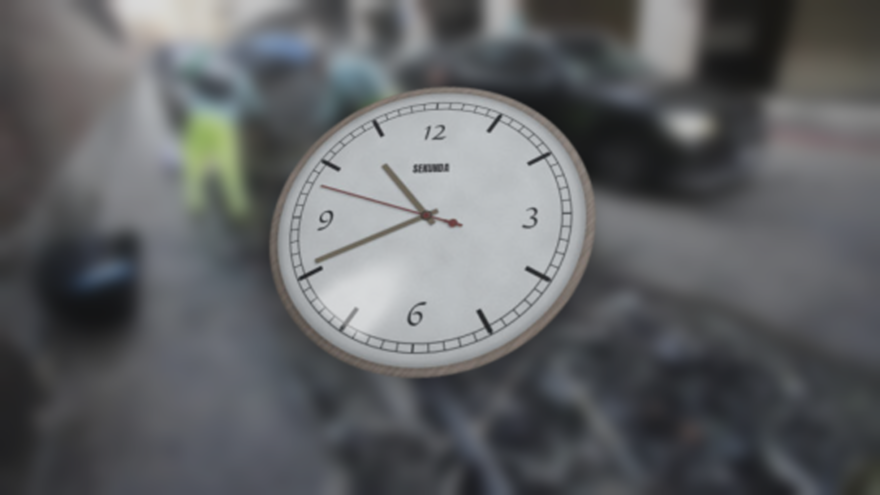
10:40:48
